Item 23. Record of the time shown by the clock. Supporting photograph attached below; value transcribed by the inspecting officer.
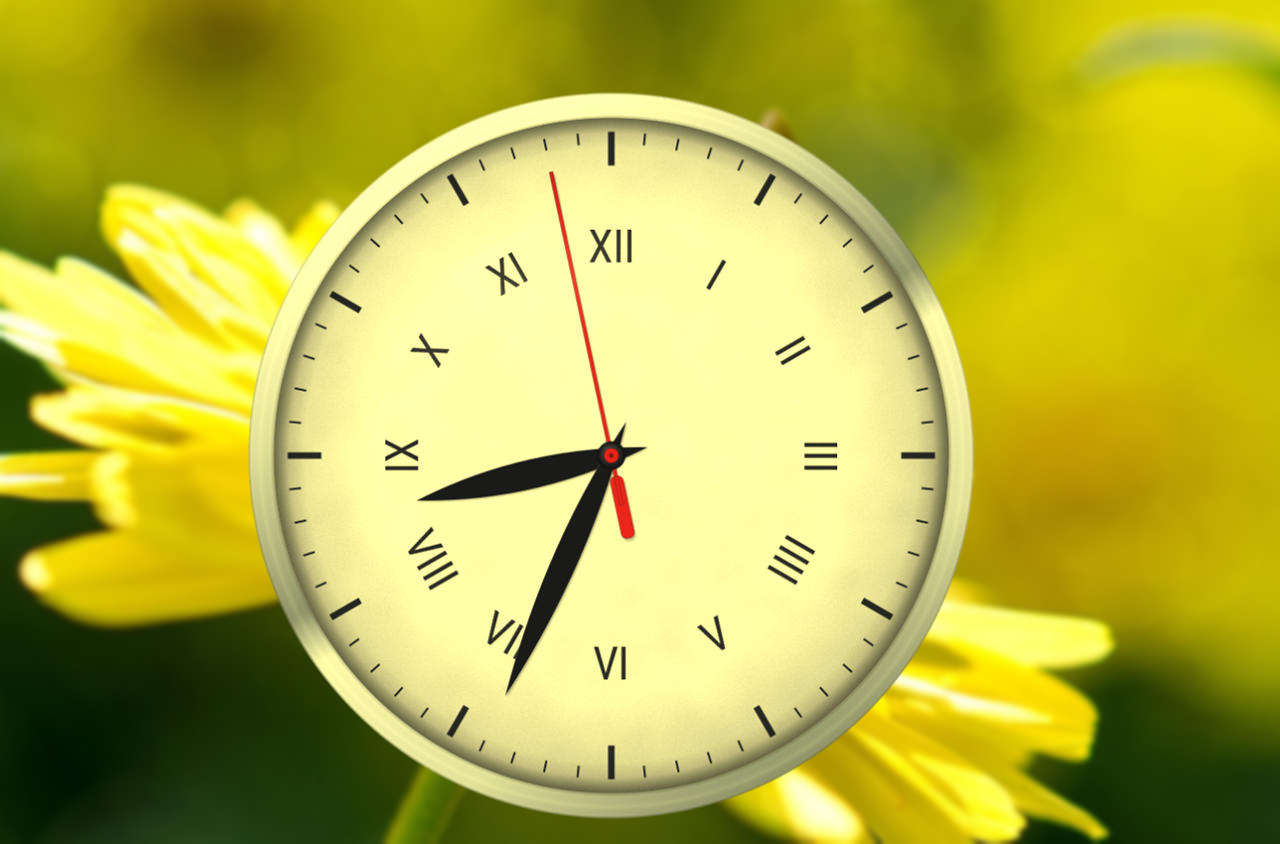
8:33:58
